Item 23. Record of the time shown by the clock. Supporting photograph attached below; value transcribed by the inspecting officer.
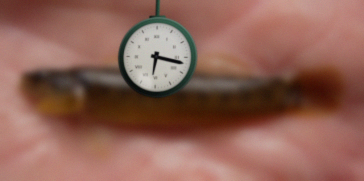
6:17
